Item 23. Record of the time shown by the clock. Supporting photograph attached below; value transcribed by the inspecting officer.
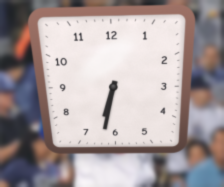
6:32
